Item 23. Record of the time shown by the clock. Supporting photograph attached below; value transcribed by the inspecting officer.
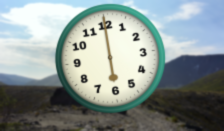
6:00
